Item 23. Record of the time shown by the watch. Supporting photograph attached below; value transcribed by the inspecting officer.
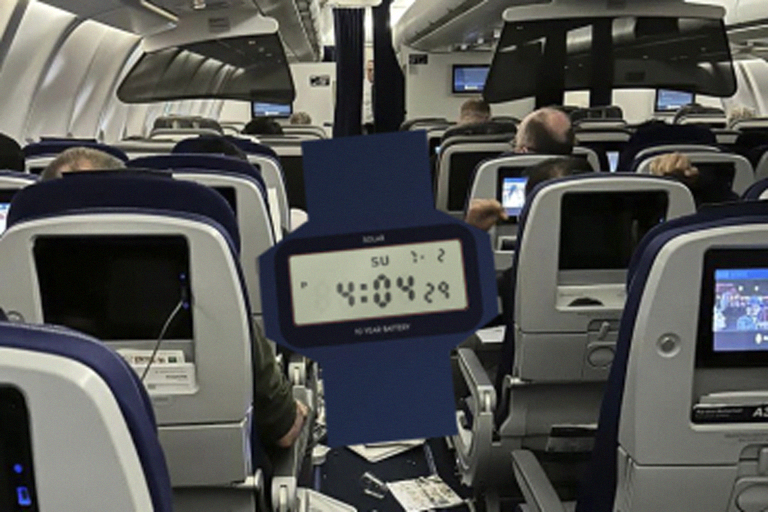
4:04:29
